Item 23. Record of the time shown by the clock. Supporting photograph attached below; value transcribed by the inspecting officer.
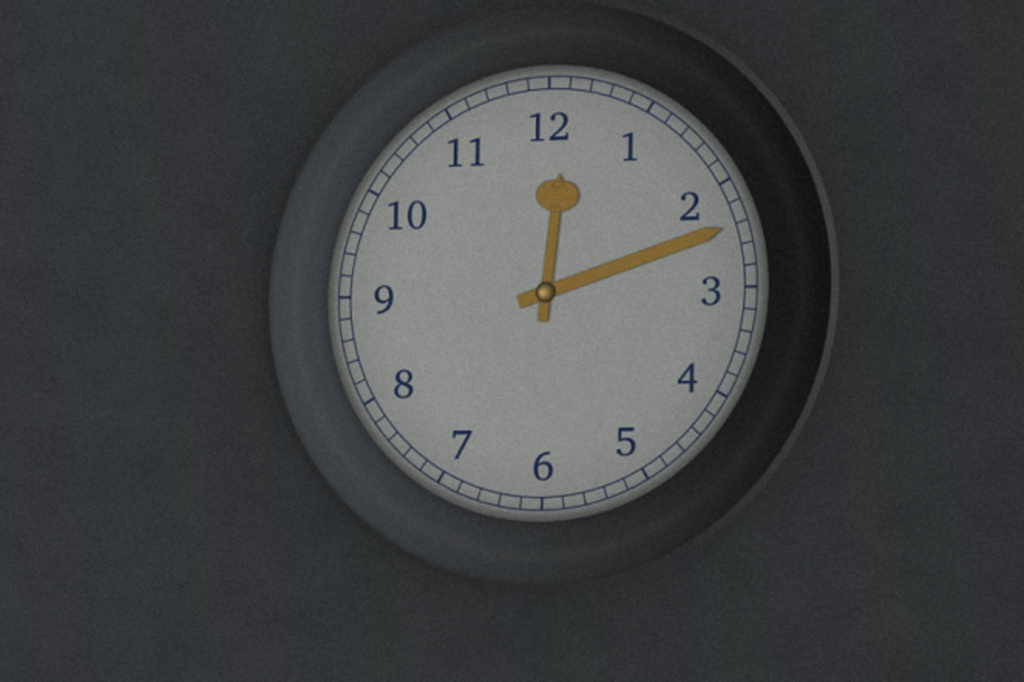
12:12
